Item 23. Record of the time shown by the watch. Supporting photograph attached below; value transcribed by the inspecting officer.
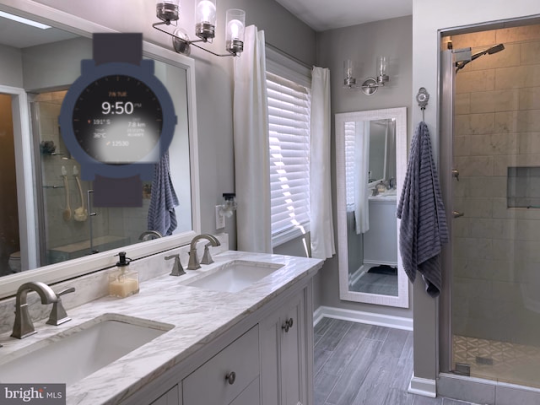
9:50
